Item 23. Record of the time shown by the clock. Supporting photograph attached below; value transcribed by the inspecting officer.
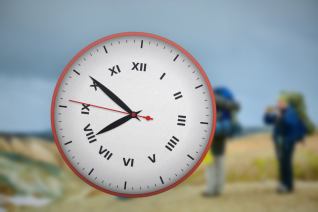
7:50:46
